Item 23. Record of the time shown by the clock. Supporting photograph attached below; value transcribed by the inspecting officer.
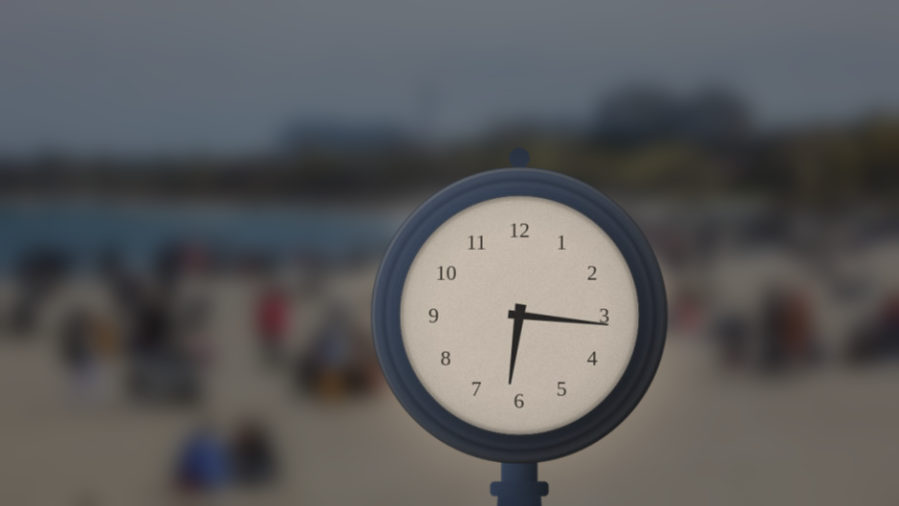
6:16
